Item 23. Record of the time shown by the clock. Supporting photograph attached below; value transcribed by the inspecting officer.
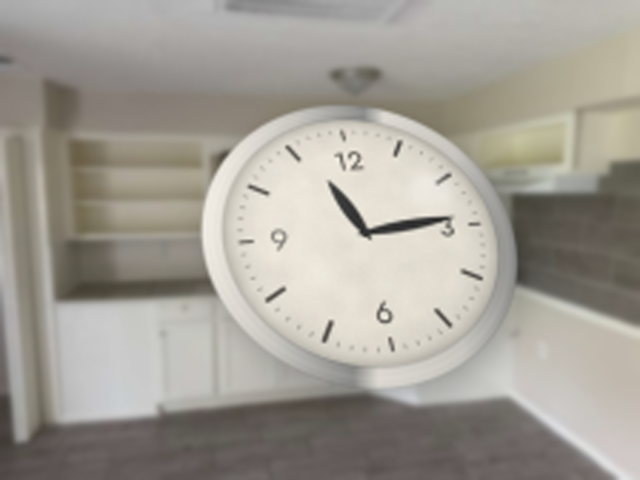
11:14
